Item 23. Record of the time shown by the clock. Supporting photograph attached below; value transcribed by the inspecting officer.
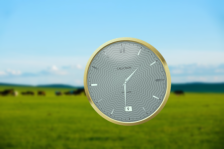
1:31
